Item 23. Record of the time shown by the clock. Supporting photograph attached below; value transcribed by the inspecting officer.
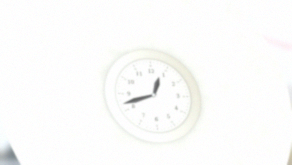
12:42
